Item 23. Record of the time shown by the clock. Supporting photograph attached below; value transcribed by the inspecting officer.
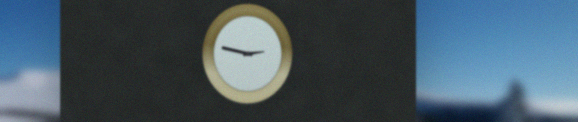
2:47
